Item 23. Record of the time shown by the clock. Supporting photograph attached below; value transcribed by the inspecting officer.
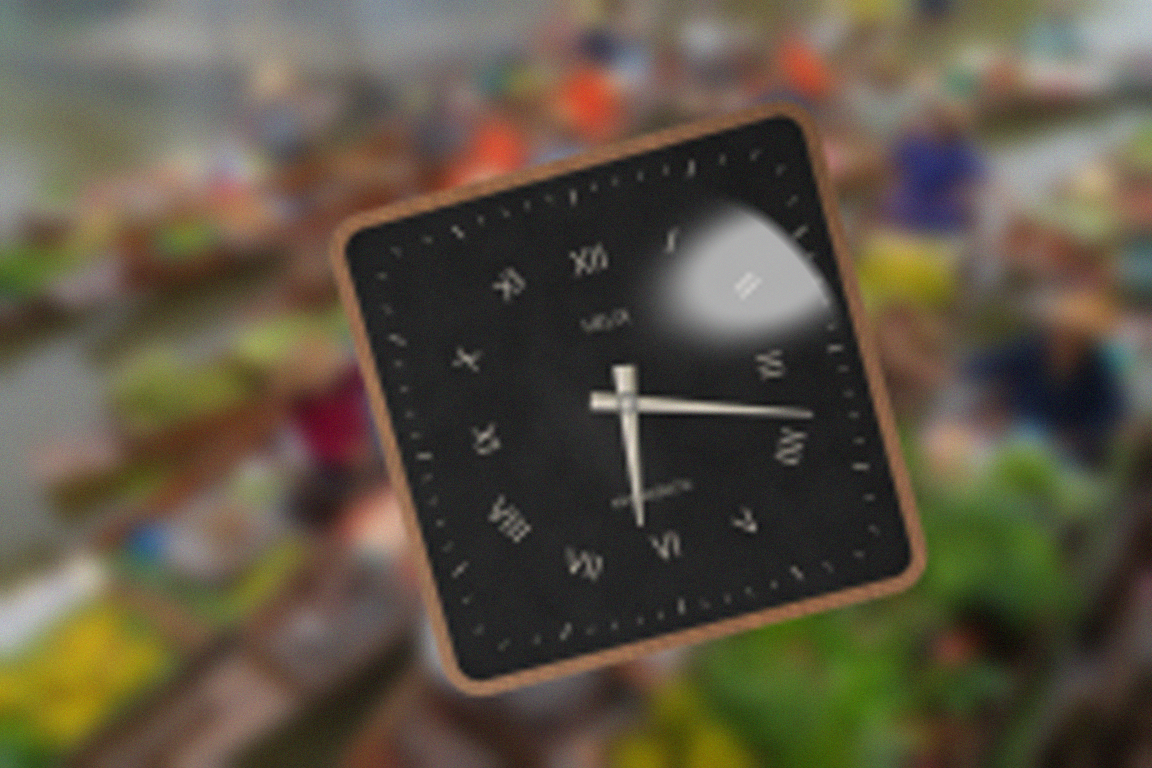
6:18
